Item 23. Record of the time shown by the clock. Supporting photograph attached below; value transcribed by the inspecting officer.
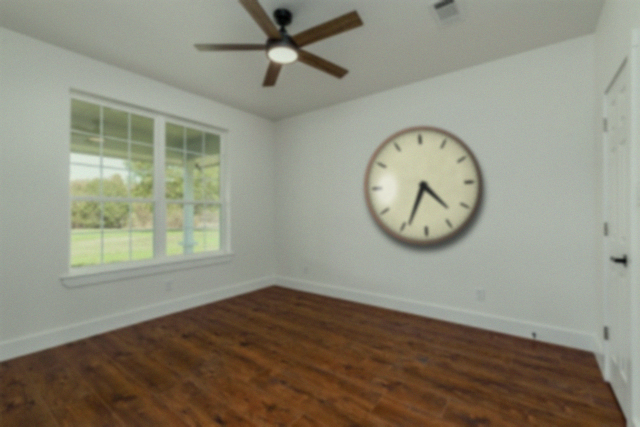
4:34
